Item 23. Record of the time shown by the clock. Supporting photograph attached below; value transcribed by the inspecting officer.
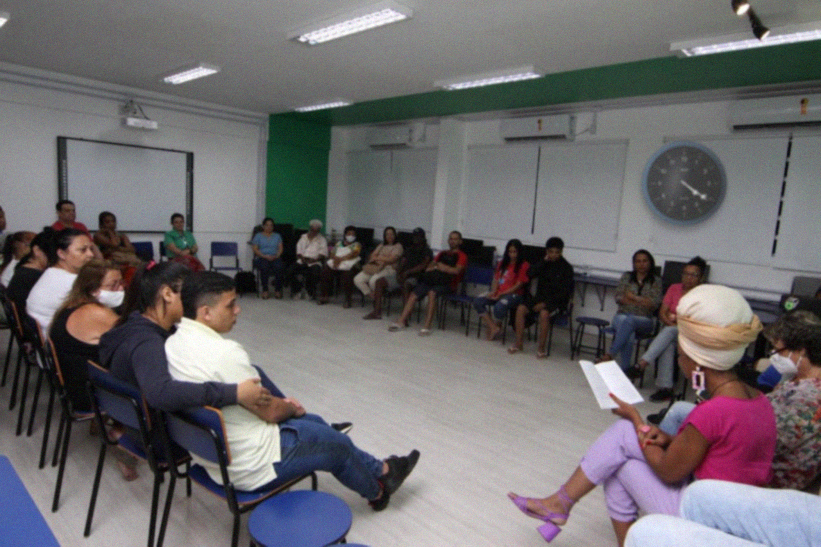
4:21
